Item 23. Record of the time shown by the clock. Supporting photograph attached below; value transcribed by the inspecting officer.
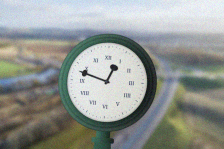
12:48
